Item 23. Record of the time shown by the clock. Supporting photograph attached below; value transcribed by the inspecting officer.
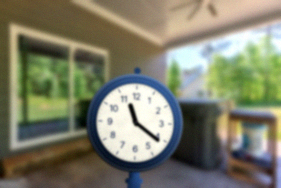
11:21
